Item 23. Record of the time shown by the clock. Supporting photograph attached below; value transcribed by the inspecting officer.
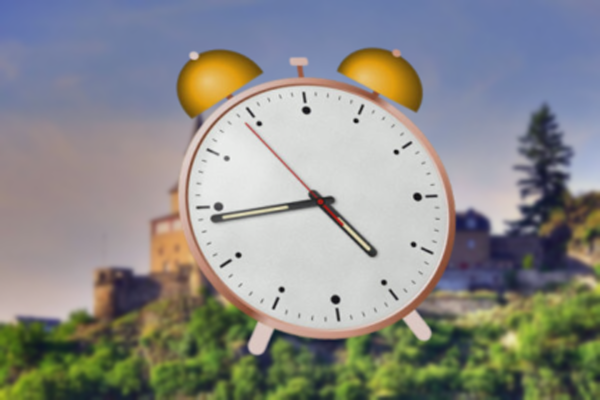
4:43:54
